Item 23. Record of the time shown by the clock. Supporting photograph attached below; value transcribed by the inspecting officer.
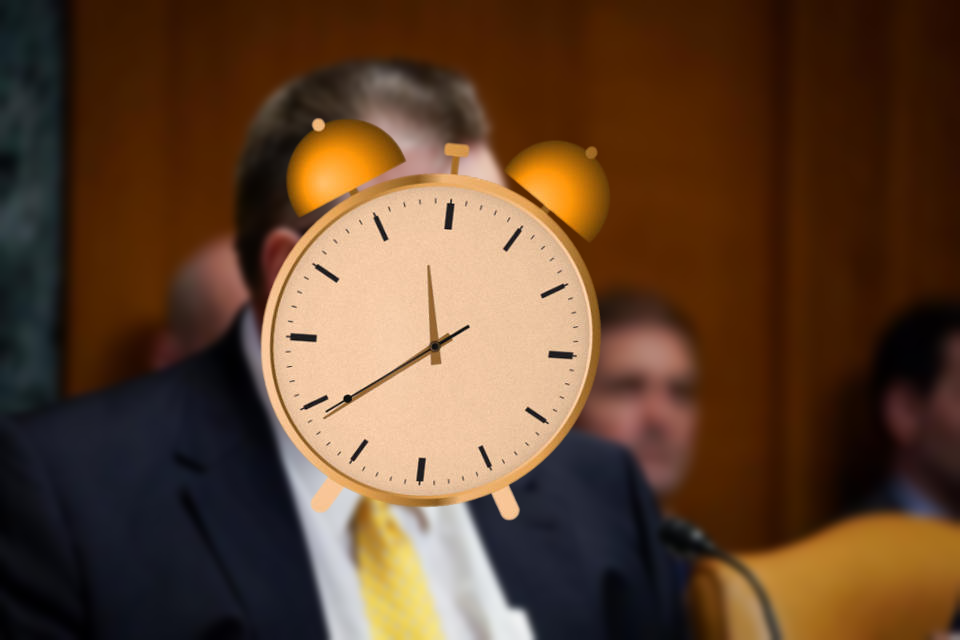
11:38:39
